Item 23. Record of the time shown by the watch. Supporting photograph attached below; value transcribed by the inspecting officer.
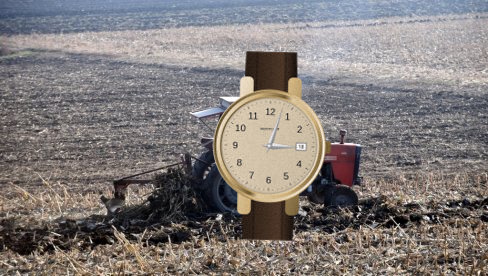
3:03
